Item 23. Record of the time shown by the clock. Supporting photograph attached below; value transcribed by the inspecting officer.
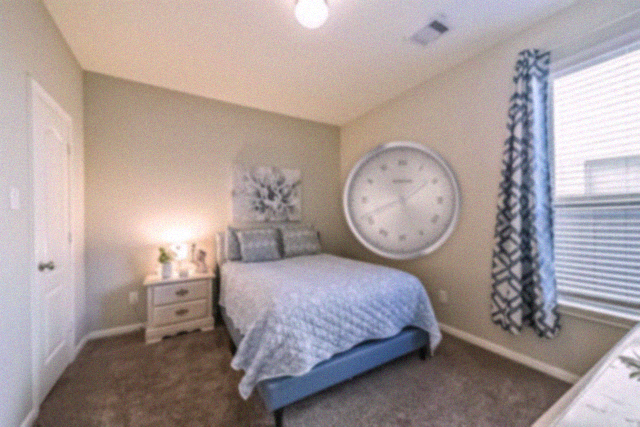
1:41
